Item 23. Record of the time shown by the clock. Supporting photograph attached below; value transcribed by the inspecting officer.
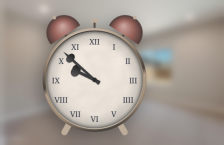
9:52
